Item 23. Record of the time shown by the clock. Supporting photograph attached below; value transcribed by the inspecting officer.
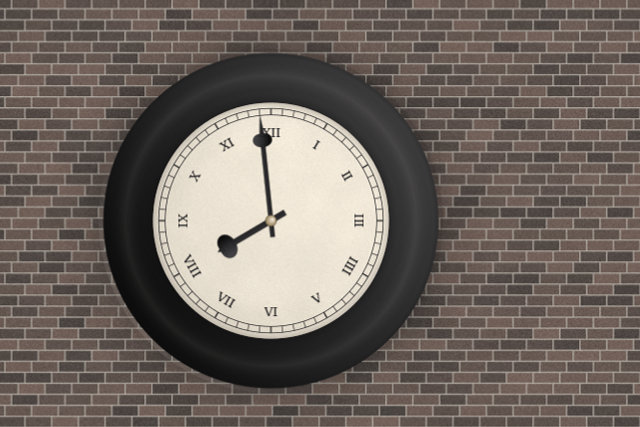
7:59
